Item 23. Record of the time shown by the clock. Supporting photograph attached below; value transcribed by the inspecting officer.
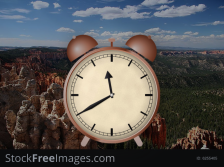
11:40
